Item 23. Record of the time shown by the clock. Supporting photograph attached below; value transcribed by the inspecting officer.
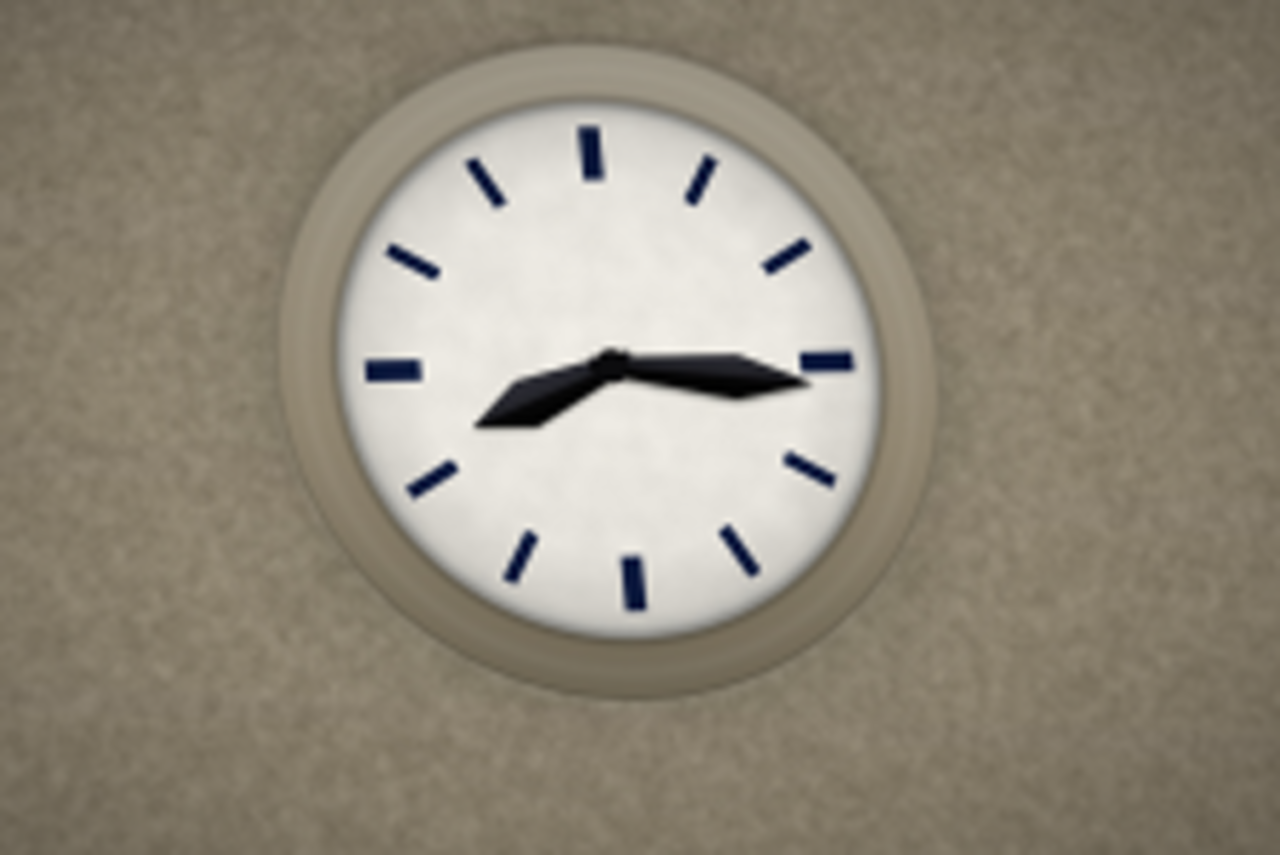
8:16
